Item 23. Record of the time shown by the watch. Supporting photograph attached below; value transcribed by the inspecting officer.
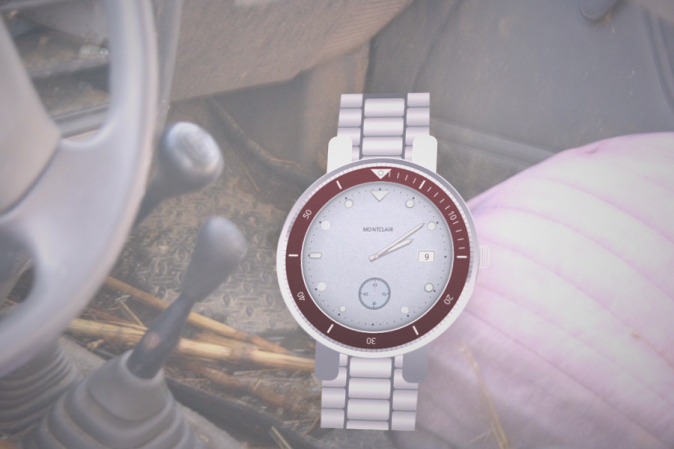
2:09
